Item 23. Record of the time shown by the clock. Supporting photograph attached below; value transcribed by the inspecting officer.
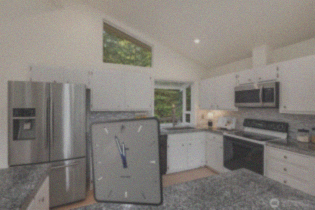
11:57
